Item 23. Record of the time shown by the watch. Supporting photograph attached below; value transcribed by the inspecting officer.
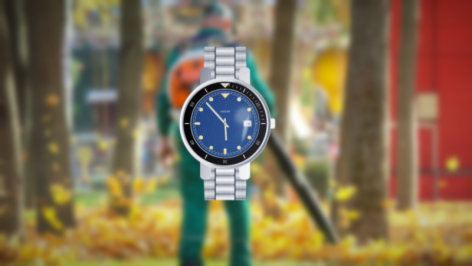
5:53
